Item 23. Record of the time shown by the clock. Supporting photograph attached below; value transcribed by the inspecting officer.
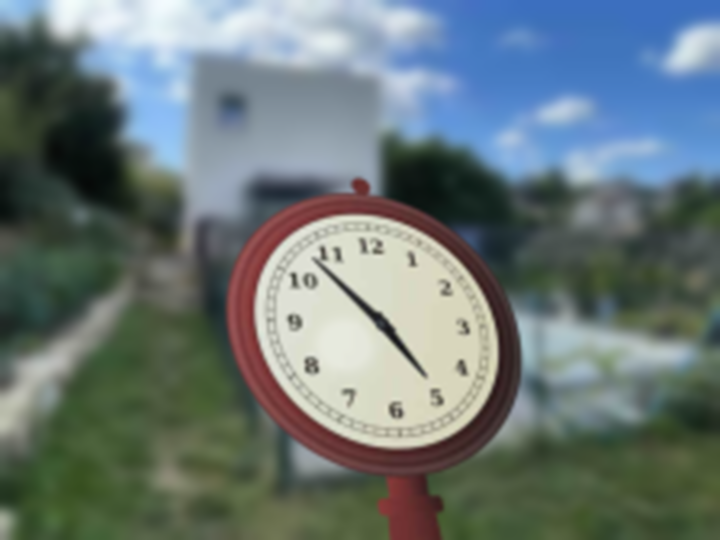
4:53
